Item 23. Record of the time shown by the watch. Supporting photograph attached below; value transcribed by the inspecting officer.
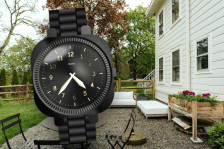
4:37
